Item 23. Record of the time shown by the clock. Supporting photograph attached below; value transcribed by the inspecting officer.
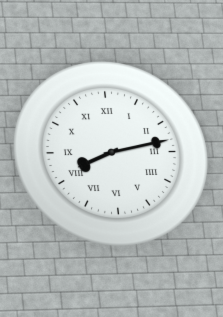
8:13
